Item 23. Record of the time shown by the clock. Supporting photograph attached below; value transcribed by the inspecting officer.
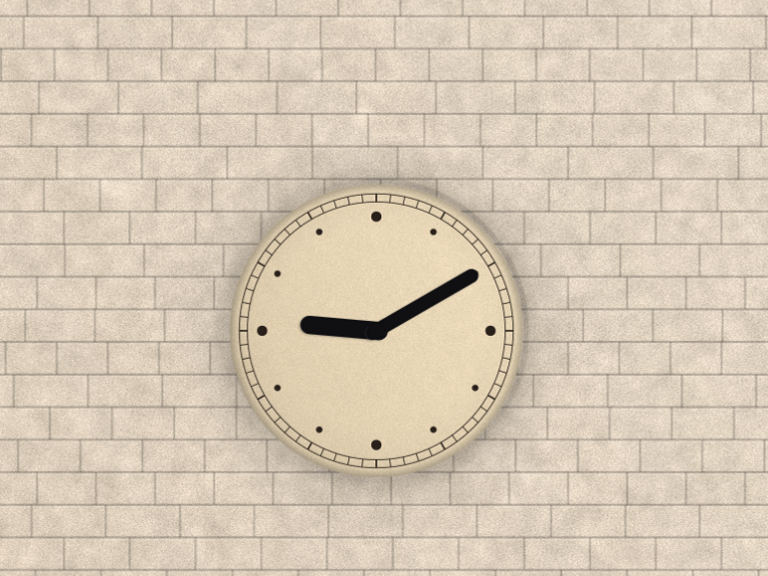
9:10
